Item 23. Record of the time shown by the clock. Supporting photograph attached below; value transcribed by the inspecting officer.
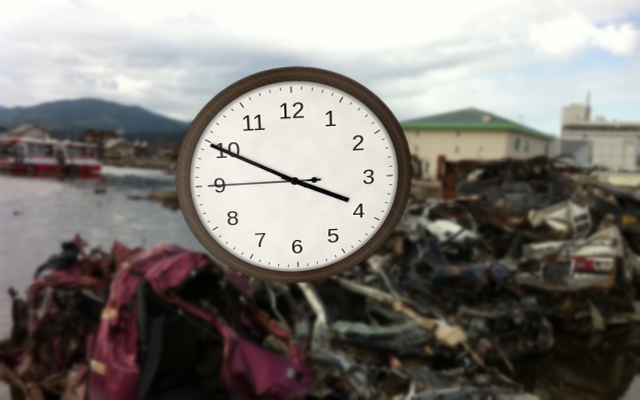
3:49:45
